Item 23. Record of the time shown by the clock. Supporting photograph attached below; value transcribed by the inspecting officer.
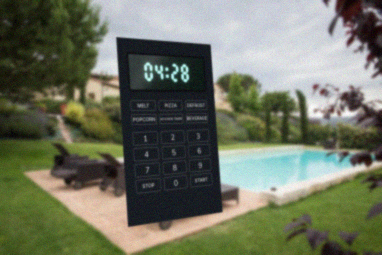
4:28
